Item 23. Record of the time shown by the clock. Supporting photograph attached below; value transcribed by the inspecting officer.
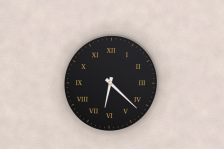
6:22
